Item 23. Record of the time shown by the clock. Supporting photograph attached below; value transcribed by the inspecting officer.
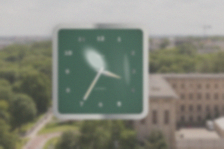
3:35
